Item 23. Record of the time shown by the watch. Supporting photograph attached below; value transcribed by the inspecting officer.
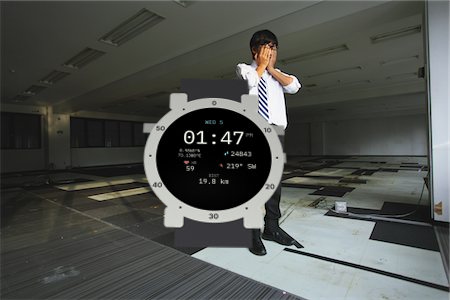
1:47
